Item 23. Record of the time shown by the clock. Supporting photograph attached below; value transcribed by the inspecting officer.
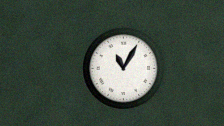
11:05
